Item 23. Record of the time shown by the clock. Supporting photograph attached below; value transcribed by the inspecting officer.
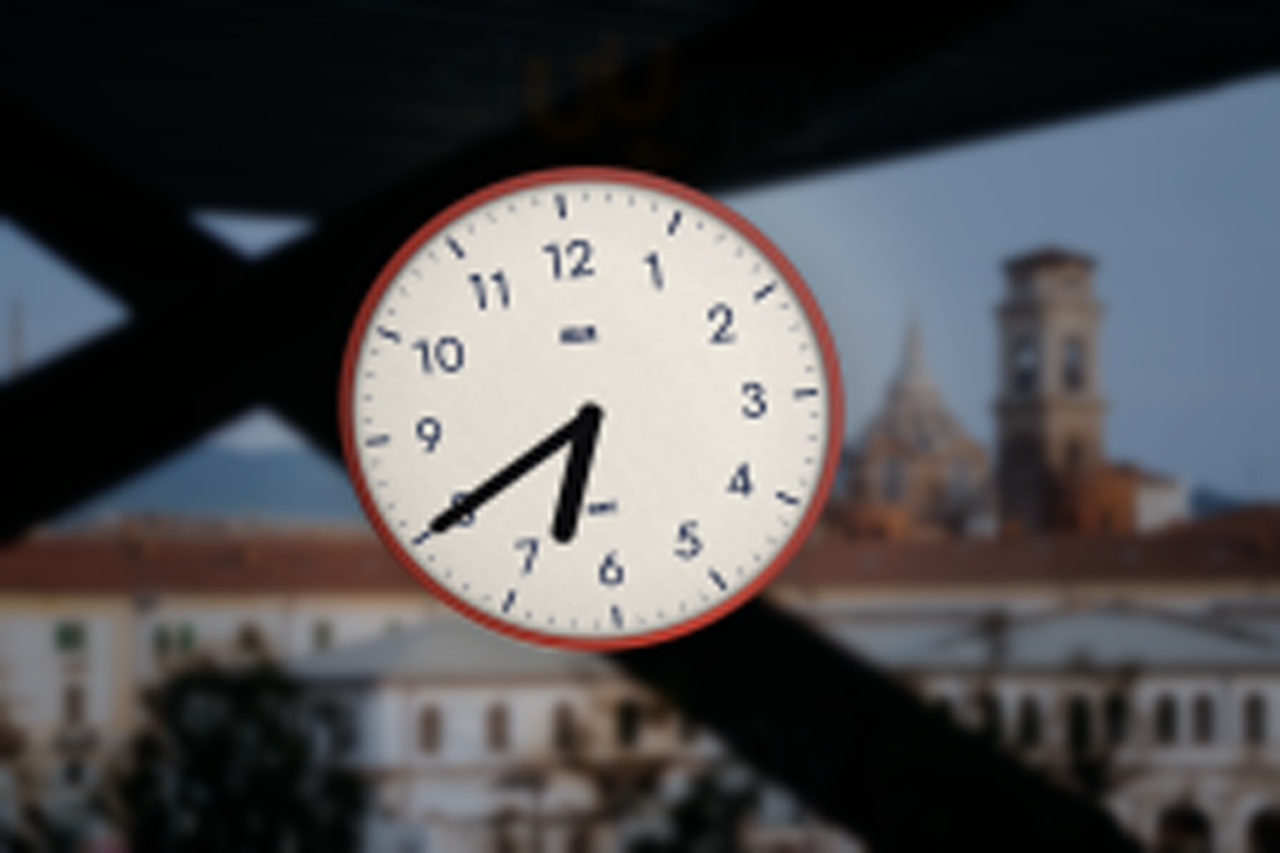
6:40
